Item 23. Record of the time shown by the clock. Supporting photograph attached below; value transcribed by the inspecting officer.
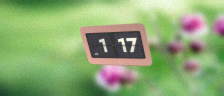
1:17
